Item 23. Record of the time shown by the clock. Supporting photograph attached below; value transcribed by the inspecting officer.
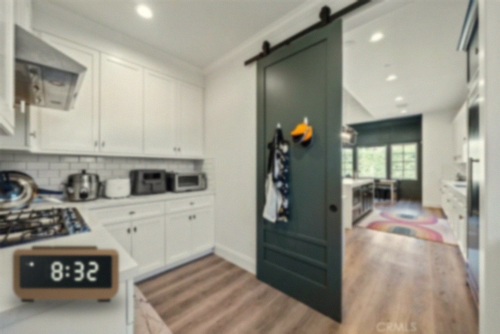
8:32
